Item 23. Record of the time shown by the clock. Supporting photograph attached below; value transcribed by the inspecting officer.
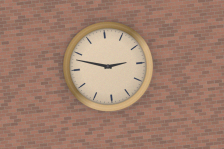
2:48
